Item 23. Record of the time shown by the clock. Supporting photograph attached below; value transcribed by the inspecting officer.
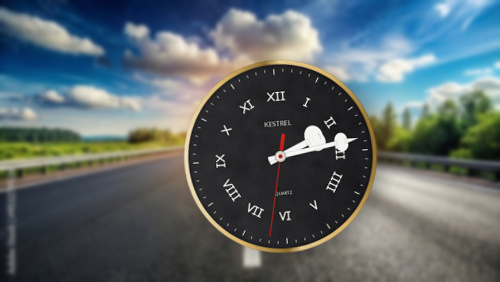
2:13:32
